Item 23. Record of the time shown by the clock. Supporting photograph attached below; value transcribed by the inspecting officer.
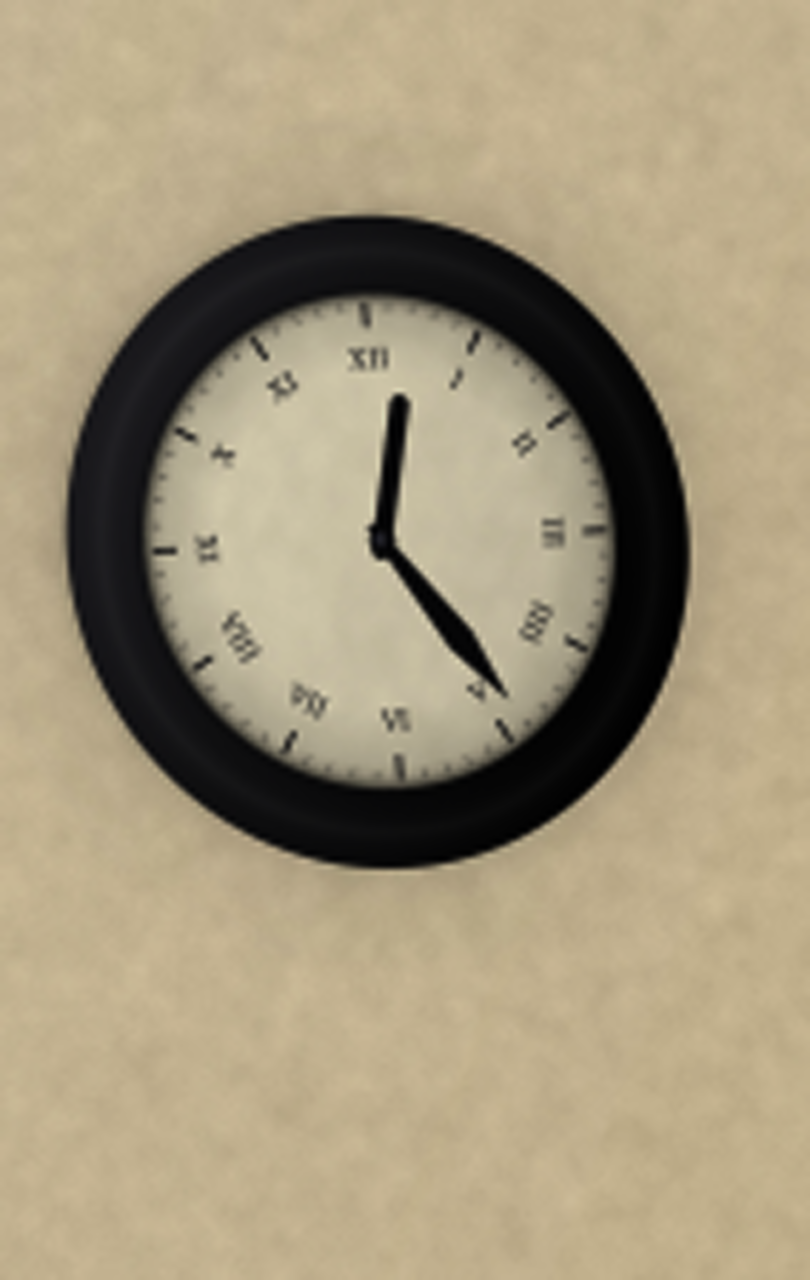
12:24
